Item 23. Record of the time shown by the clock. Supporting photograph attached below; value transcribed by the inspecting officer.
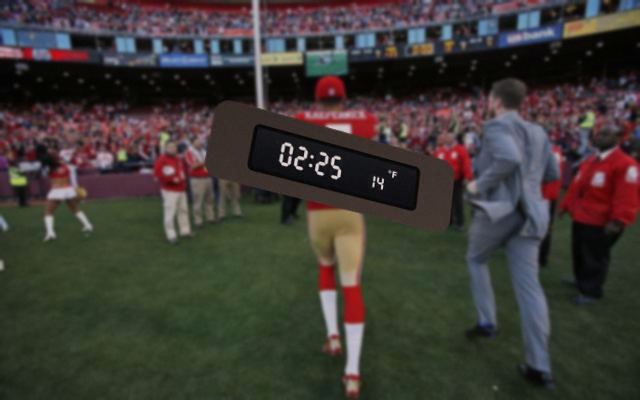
2:25
